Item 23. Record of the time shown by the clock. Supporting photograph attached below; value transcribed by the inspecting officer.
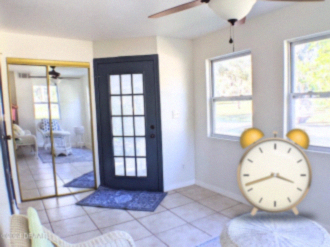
3:42
